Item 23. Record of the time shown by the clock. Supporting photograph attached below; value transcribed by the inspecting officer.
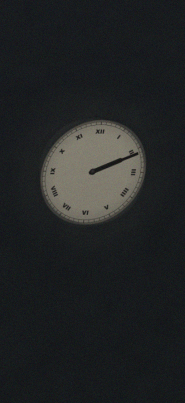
2:11
